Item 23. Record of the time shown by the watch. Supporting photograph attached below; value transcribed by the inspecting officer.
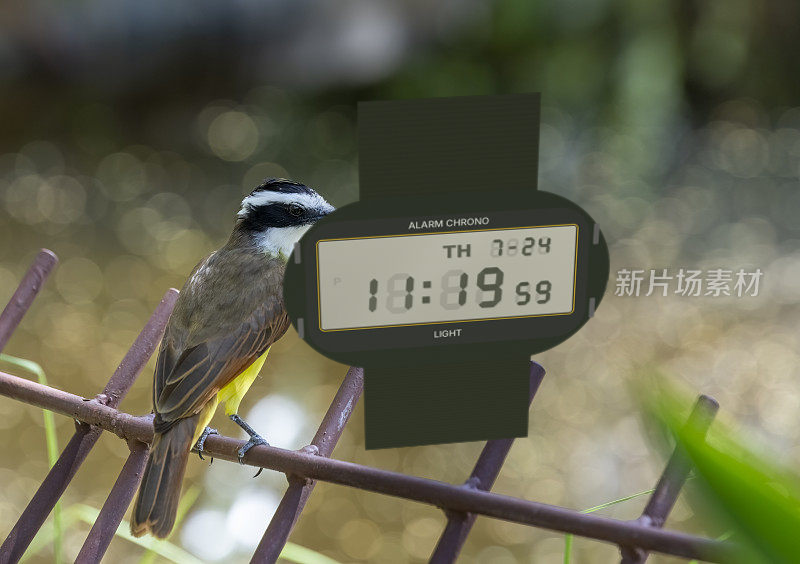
11:19:59
